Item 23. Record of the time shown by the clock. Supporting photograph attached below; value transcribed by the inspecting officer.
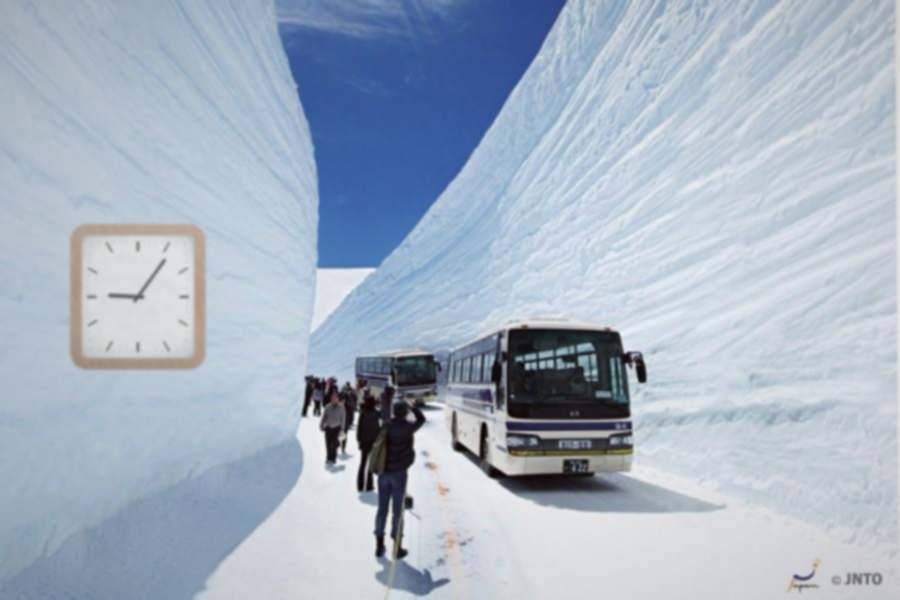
9:06
